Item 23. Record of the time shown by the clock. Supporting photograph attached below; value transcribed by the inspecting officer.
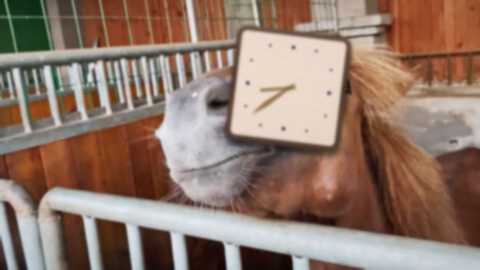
8:38
